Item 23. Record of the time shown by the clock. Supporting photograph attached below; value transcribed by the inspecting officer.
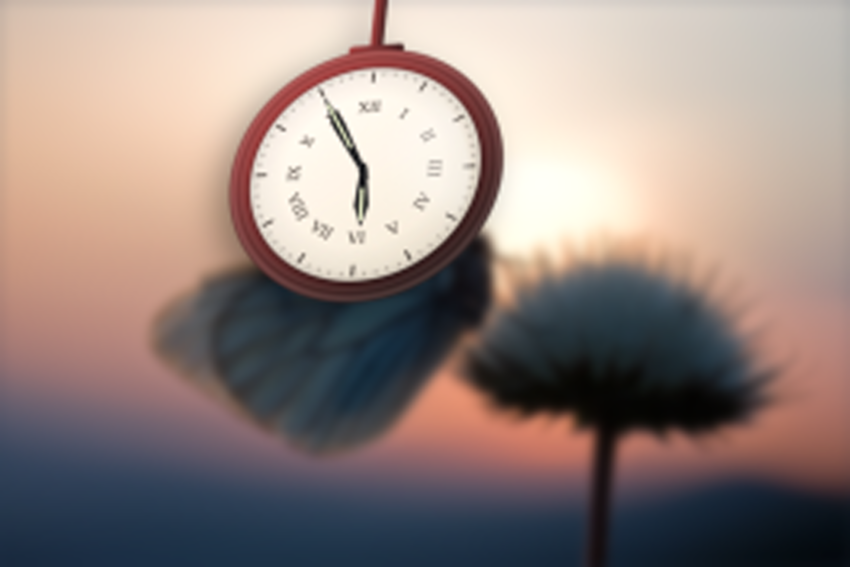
5:55
